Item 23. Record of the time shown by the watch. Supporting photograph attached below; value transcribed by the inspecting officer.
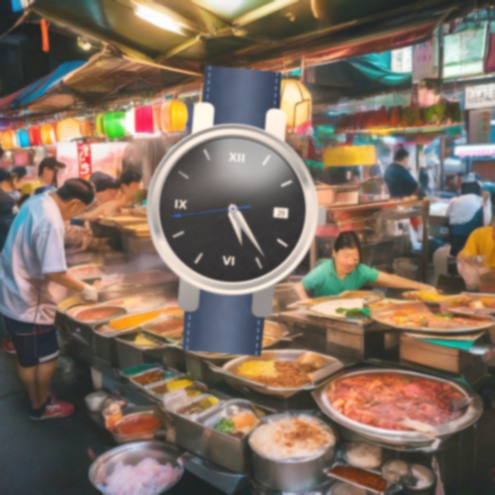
5:23:43
